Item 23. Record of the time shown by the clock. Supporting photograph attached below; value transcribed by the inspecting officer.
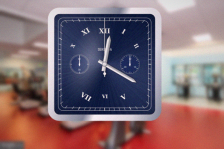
12:20
